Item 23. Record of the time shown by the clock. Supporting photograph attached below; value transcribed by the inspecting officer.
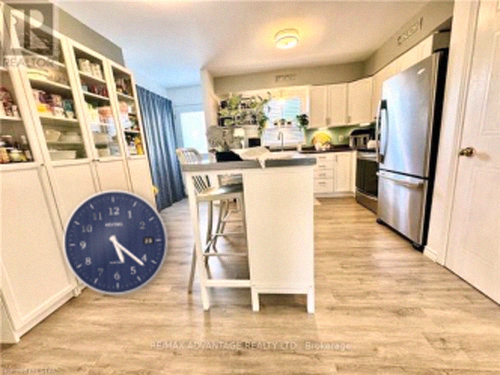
5:22
